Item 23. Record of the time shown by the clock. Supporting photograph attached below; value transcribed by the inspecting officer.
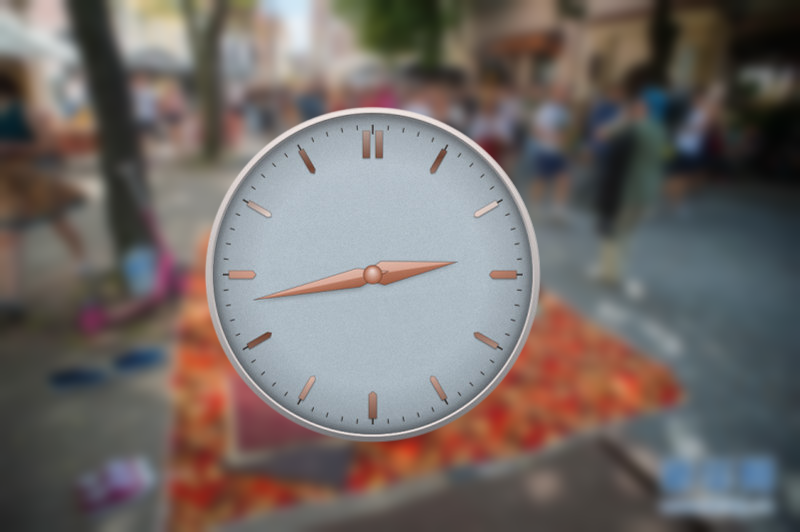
2:43
